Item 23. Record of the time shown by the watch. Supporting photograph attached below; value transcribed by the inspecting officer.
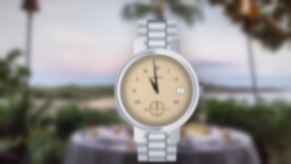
10:59
